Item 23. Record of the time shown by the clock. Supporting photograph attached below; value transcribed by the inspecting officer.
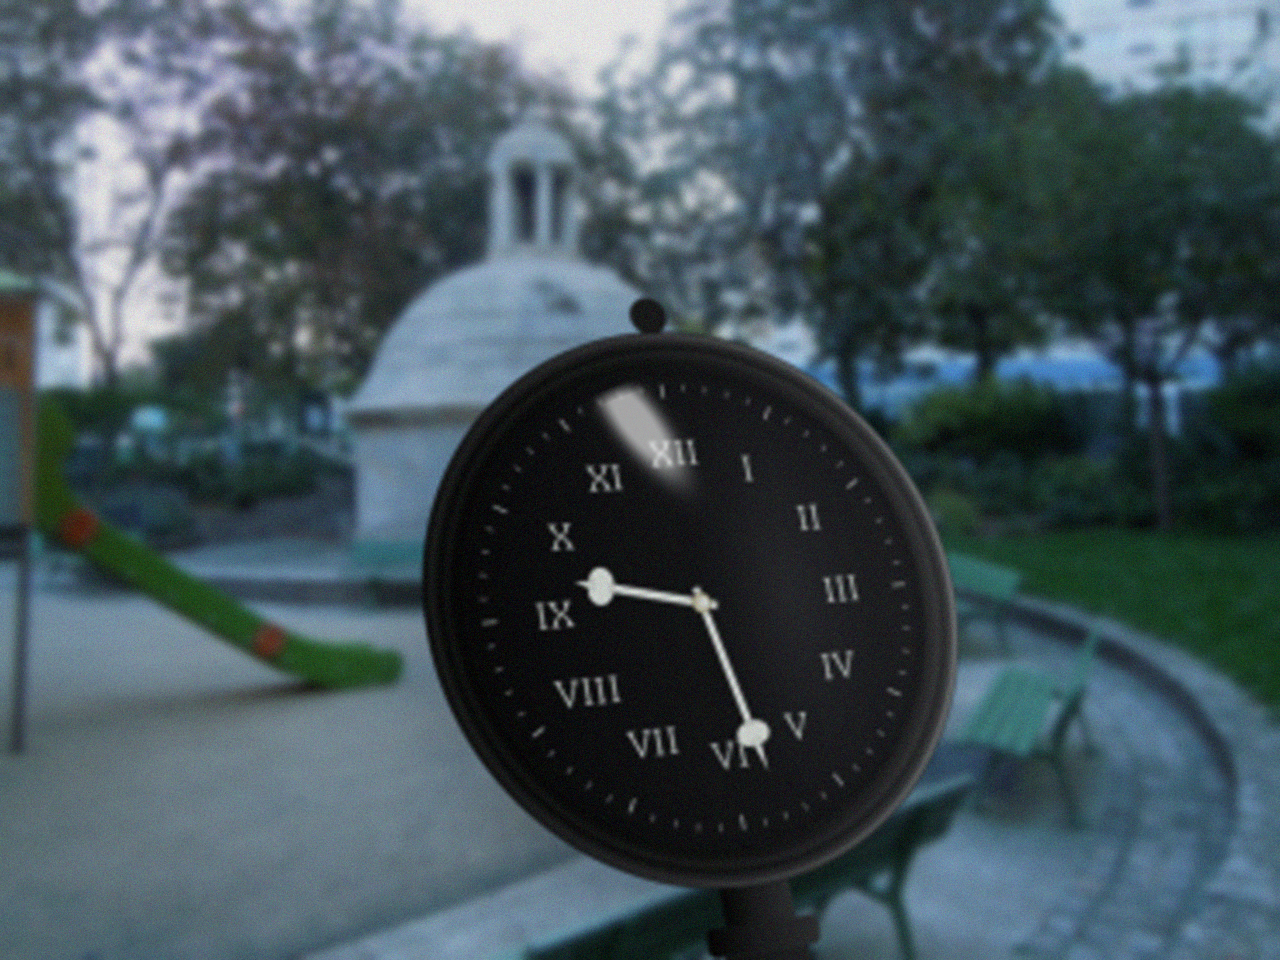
9:28
